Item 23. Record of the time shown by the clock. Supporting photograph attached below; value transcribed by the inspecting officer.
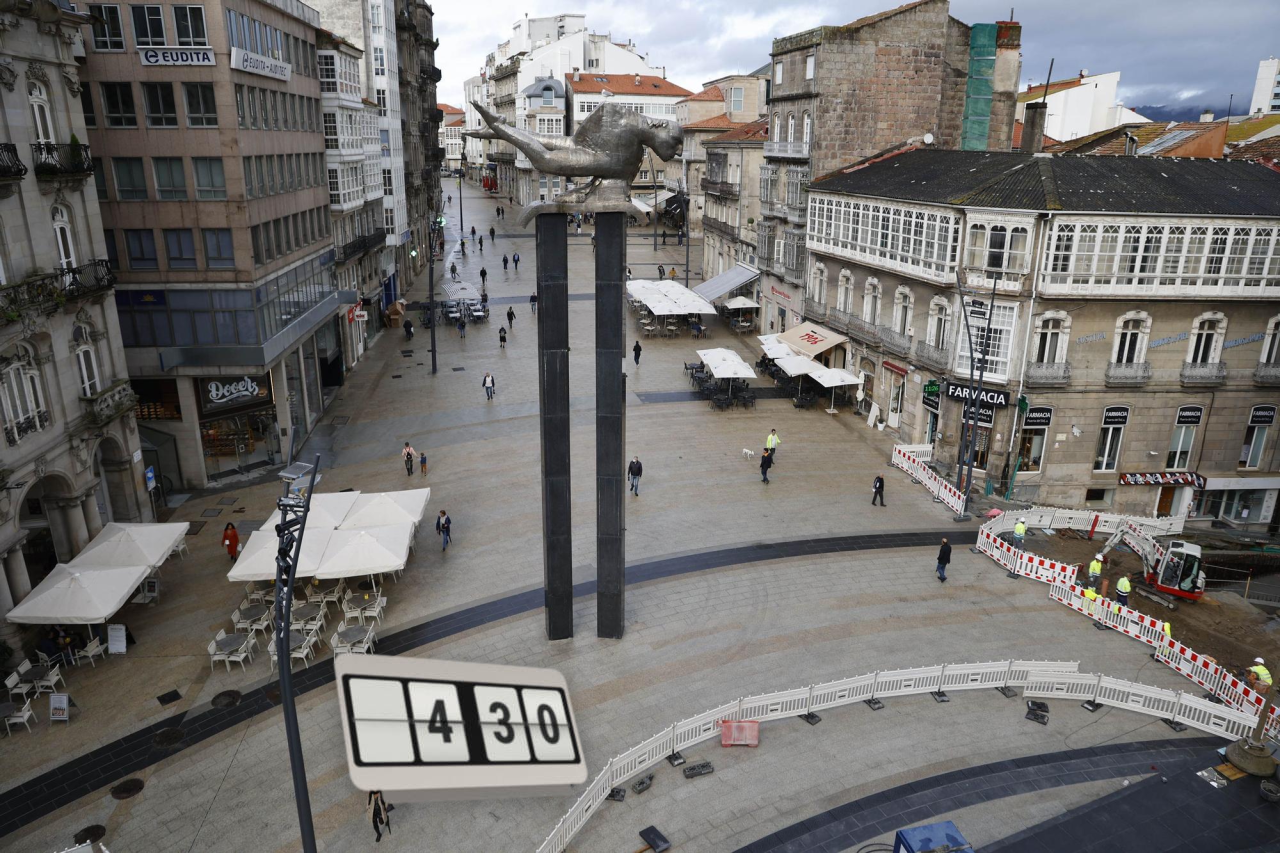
4:30
